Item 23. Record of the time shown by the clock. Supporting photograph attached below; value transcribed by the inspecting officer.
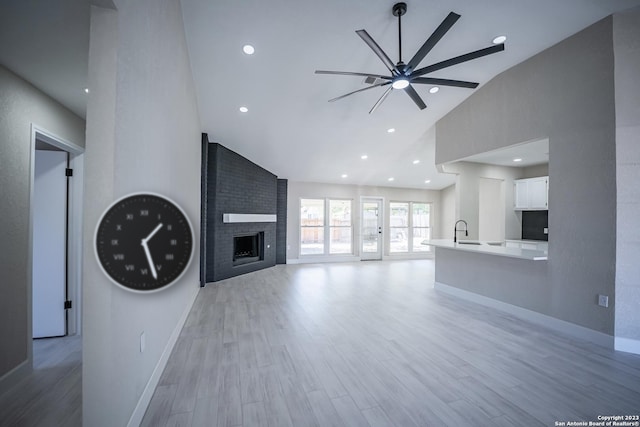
1:27
